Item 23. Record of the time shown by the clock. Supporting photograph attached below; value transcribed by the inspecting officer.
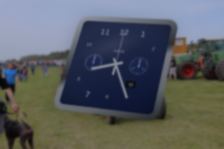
8:25
